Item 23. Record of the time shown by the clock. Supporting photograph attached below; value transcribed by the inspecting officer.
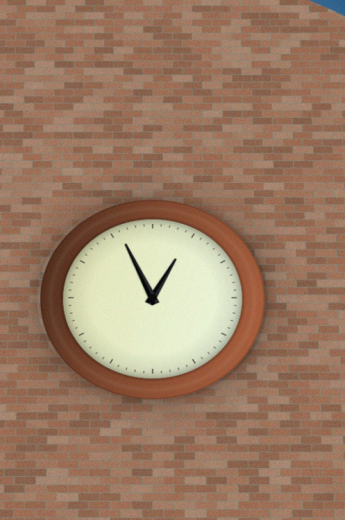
12:56
